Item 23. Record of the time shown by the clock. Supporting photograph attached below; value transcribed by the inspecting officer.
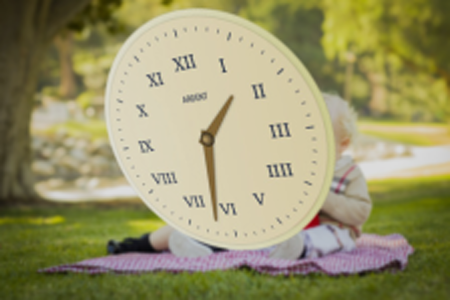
1:32
